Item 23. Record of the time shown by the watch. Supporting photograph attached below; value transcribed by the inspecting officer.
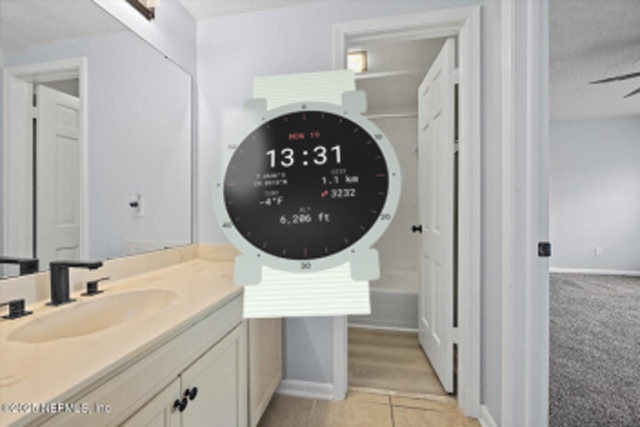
13:31
